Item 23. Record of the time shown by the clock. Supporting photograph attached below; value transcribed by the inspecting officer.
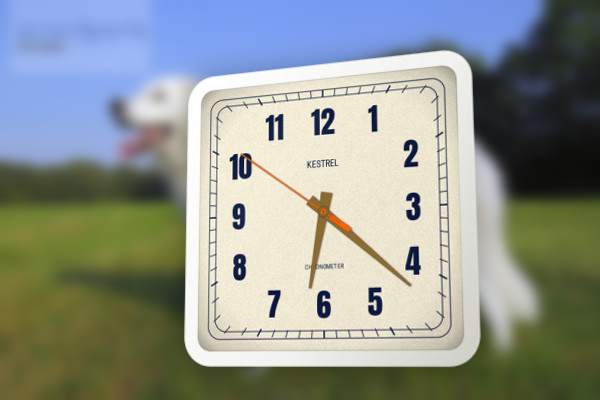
6:21:51
